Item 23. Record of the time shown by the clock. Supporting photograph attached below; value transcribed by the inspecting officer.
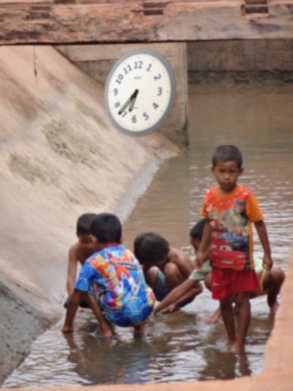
6:37
